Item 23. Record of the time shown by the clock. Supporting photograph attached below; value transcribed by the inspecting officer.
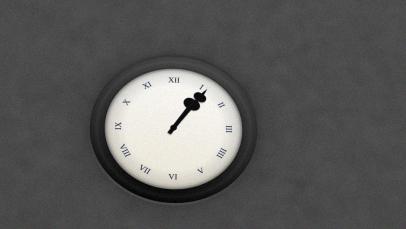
1:06
